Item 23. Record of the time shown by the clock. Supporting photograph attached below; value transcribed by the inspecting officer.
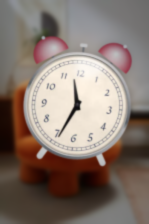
11:34
